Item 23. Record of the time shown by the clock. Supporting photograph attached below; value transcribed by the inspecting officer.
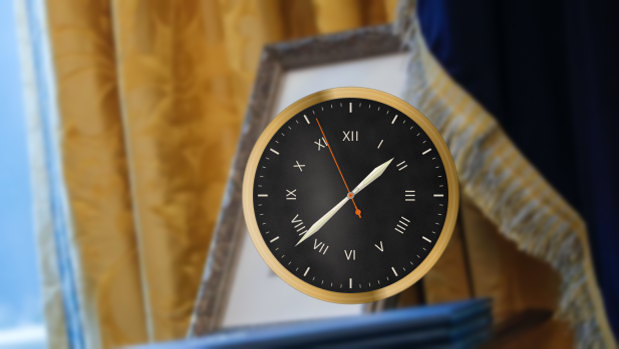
1:37:56
